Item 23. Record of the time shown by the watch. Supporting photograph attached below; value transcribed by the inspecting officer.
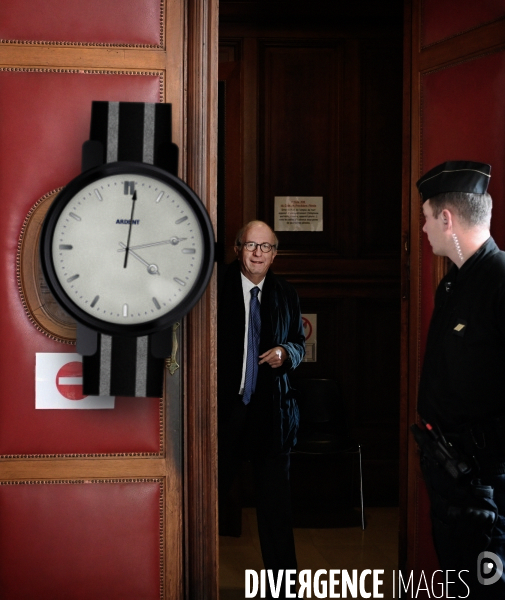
4:13:01
